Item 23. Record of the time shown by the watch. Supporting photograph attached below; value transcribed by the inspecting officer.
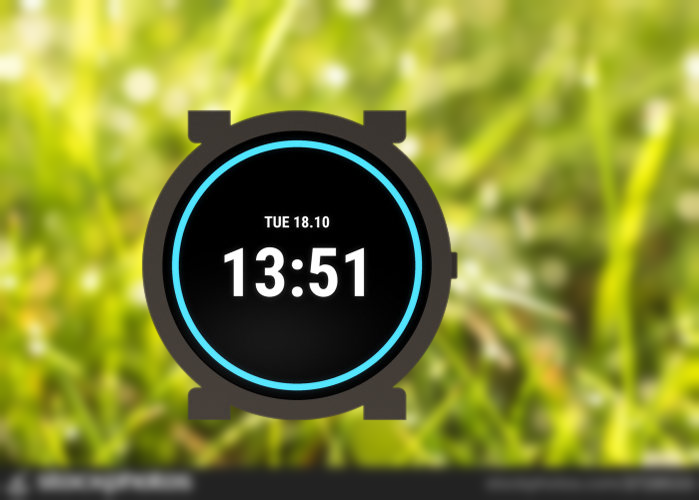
13:51
